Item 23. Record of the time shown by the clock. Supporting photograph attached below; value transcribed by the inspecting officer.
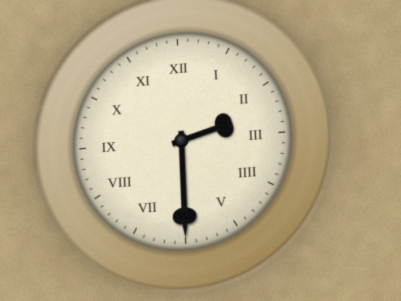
2:30
